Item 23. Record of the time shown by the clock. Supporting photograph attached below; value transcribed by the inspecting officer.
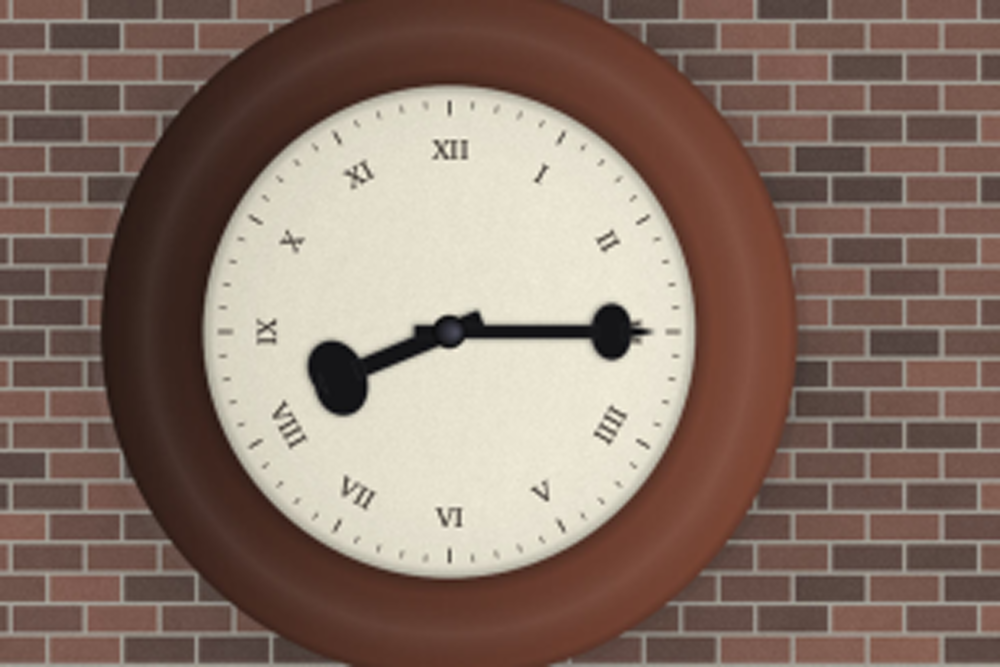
8:15
